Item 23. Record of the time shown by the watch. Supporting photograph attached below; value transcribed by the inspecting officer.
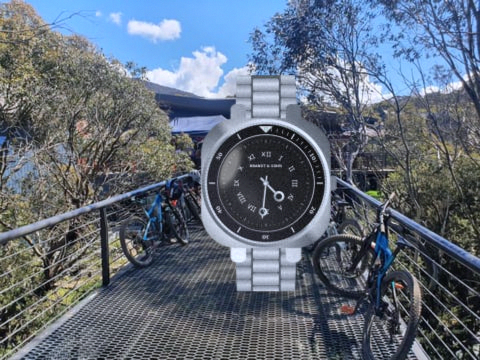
4:31
